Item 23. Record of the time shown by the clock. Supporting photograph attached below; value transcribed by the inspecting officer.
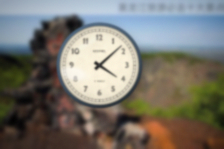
4:08
